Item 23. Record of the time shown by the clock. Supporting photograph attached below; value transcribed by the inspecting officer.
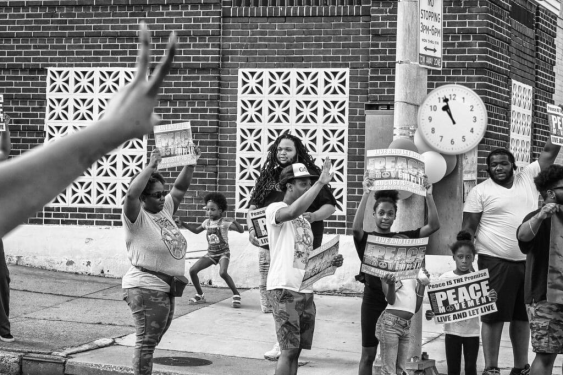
10:57
